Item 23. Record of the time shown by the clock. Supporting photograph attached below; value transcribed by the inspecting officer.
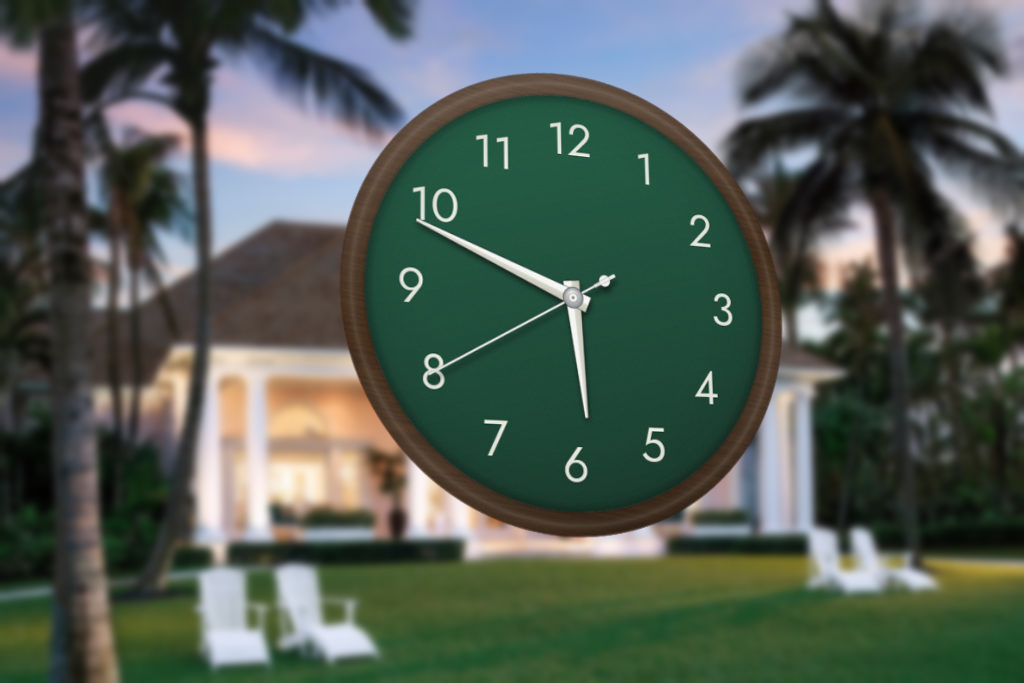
5:48:40
